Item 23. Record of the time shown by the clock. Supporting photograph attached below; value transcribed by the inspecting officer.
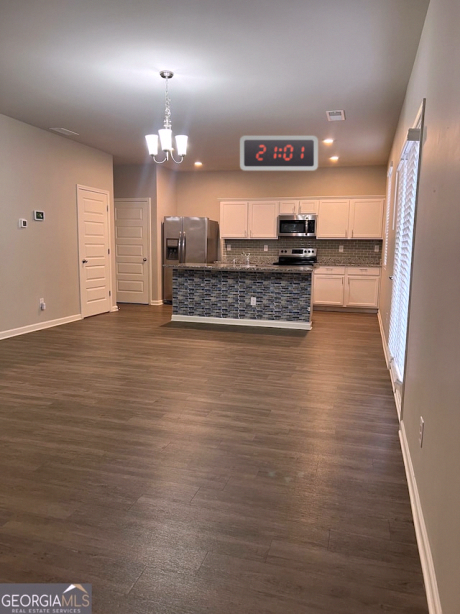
21:01
